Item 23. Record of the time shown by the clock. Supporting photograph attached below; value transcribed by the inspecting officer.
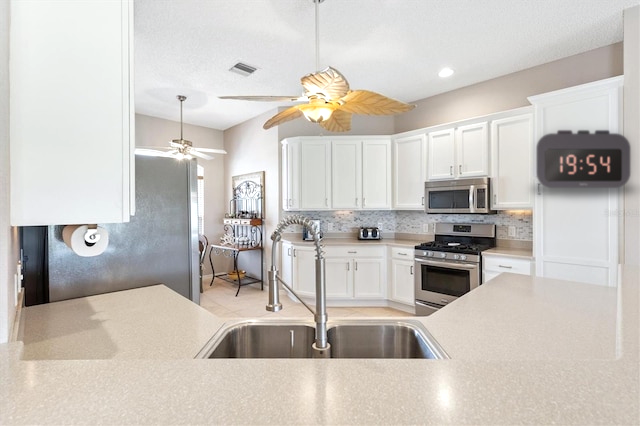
19:54
